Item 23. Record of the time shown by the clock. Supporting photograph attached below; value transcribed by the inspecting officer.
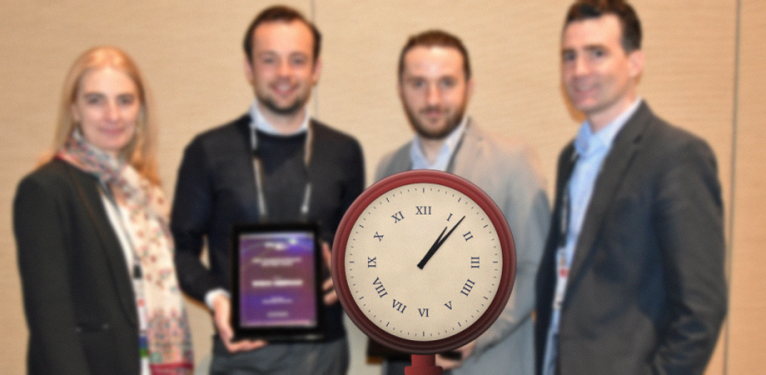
1:07
